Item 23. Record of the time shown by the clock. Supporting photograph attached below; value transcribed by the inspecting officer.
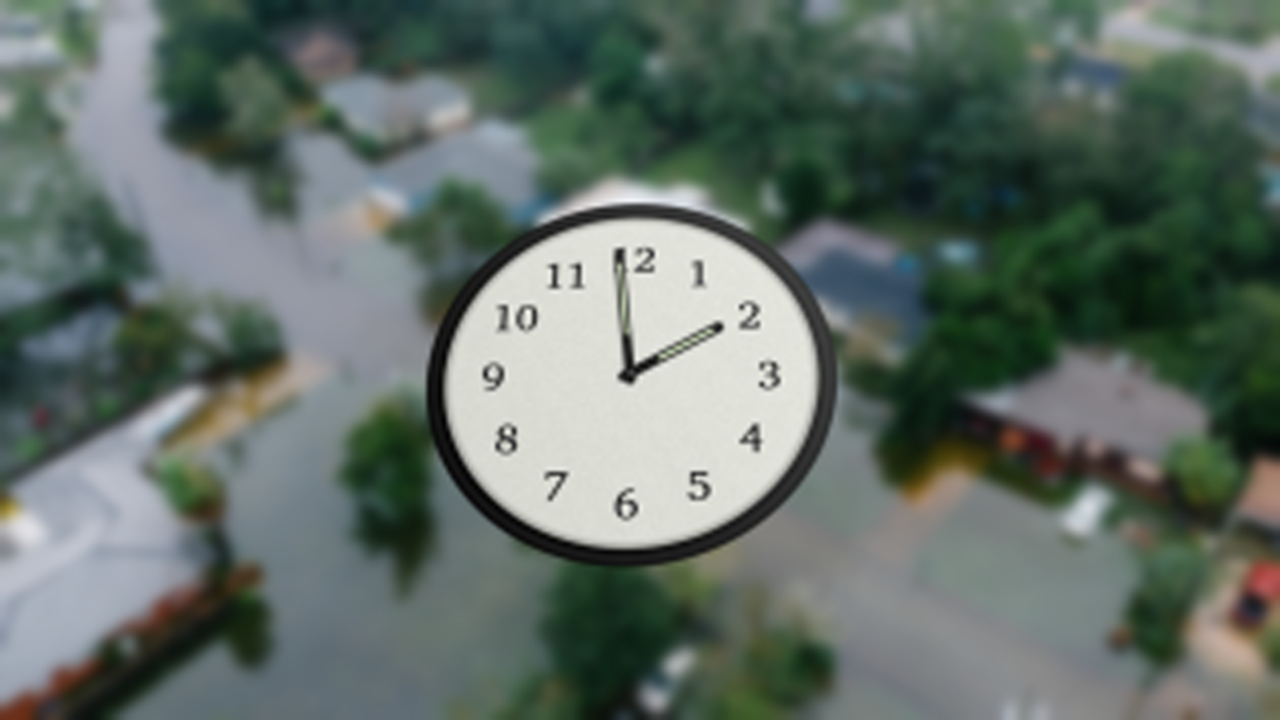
1:59
